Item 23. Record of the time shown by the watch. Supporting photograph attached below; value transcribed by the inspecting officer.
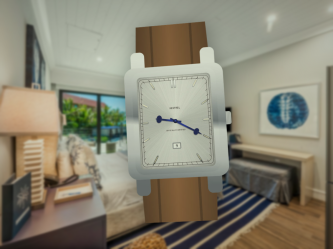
9:20
